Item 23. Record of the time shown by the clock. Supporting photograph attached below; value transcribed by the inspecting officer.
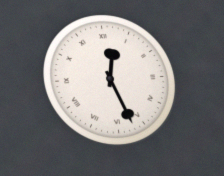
12:27
